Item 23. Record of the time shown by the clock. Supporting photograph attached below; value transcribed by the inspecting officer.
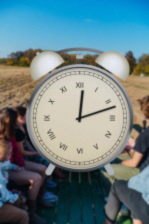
12:12
